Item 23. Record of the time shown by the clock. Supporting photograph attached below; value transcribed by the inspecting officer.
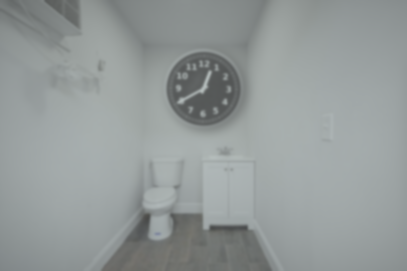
12:40
